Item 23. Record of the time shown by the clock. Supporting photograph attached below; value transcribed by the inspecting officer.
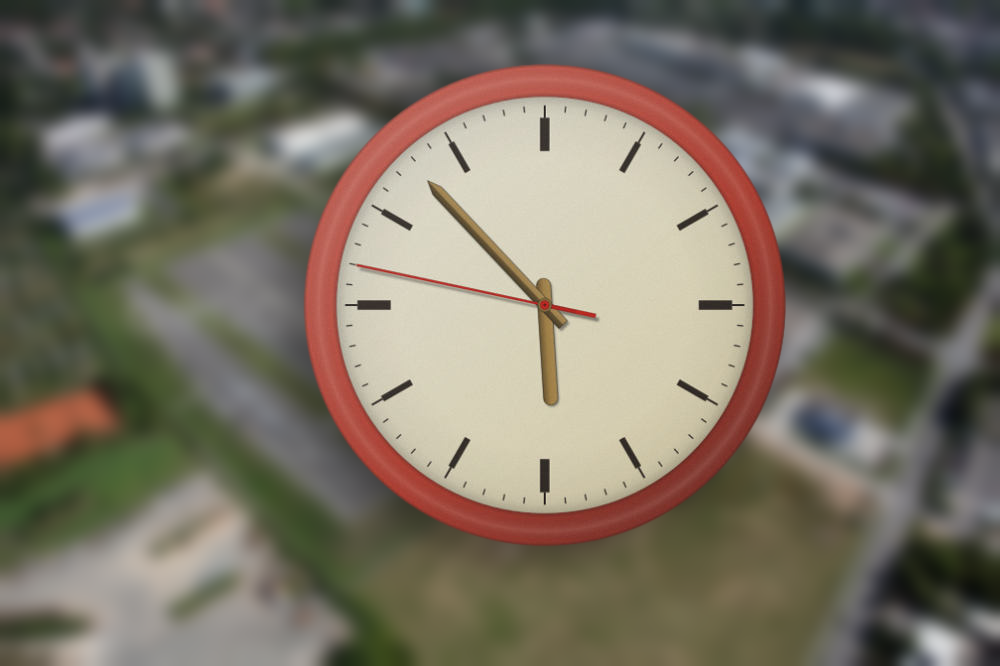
5:52:47
